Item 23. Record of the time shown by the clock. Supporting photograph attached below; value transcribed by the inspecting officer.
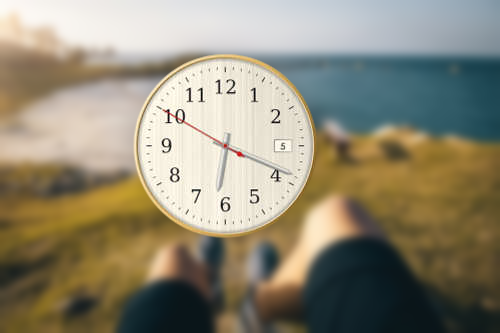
6:18:50
